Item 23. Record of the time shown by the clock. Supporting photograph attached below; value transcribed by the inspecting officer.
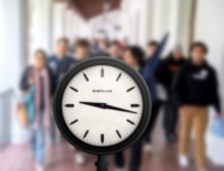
9:17
